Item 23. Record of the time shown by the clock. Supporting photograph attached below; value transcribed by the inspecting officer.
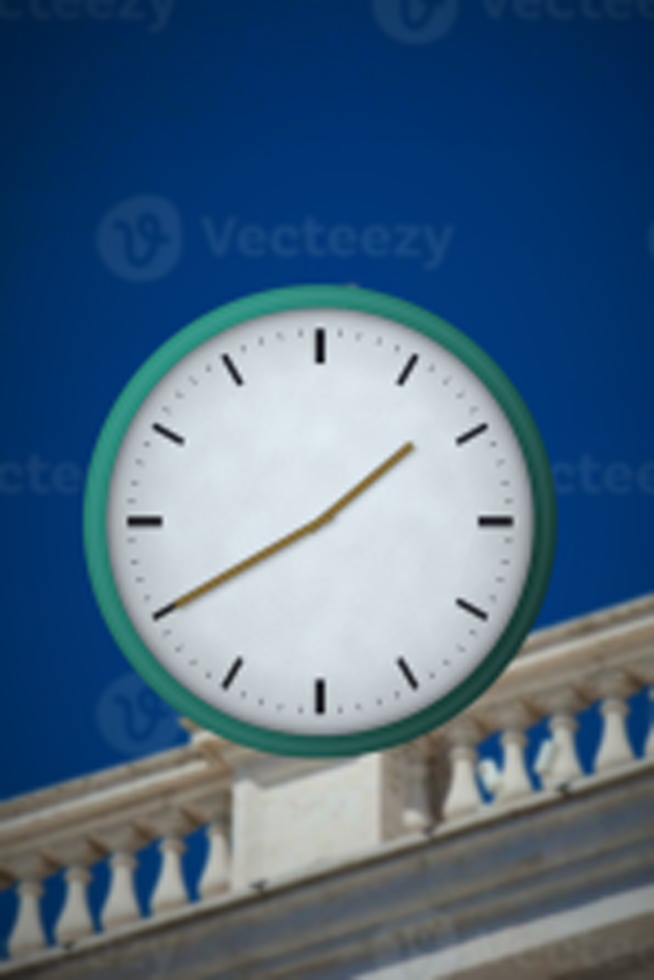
1:40
